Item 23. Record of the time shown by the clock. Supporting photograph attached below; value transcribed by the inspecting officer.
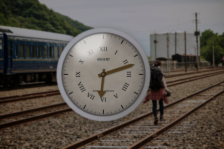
6:12
